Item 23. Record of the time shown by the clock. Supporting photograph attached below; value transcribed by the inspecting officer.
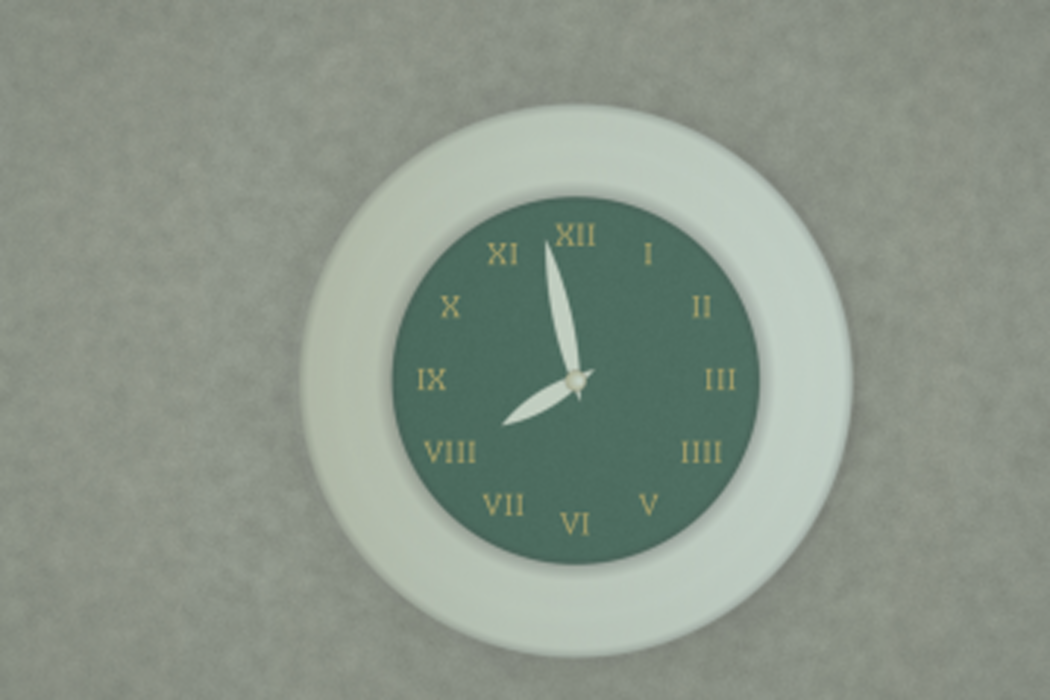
7:58
